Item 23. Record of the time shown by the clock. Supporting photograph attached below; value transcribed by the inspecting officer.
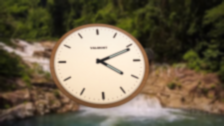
4:11
